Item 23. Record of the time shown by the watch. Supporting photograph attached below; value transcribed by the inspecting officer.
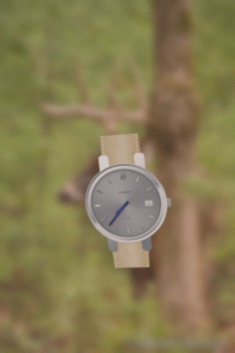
7:37
